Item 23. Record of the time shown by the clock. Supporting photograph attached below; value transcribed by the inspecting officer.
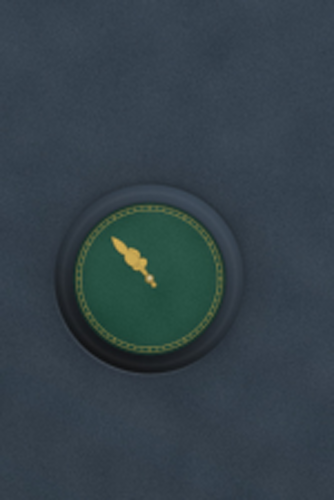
10:53
